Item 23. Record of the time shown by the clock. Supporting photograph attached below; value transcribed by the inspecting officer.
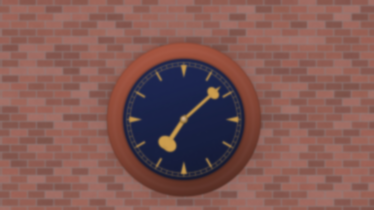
7:08
